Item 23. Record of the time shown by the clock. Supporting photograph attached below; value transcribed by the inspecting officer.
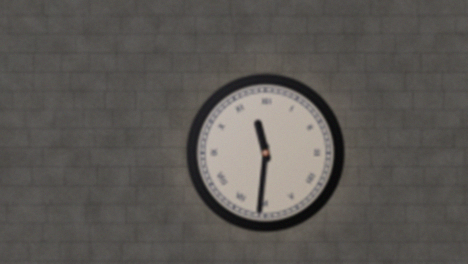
11:31
